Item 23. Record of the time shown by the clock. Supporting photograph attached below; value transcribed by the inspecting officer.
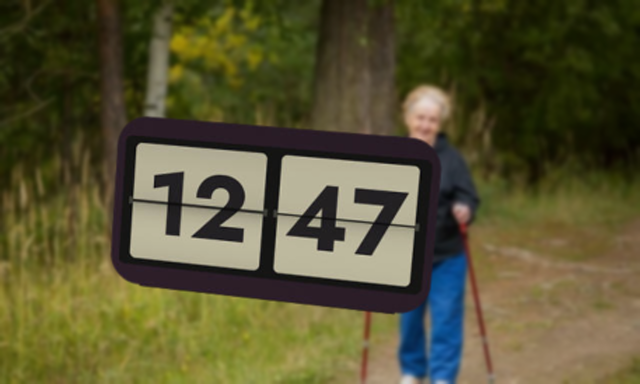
12:47
